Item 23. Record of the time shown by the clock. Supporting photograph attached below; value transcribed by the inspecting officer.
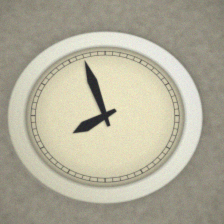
7:57
